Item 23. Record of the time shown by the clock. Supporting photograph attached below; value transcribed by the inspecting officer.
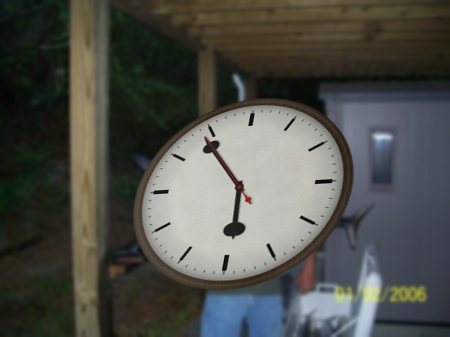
5:53:54
